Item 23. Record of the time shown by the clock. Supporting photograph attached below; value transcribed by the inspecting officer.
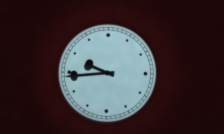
9:44
